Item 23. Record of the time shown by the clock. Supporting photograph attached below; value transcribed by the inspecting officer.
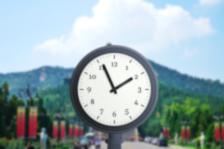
1:56
